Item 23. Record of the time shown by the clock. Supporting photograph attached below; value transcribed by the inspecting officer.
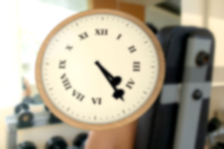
4:24
